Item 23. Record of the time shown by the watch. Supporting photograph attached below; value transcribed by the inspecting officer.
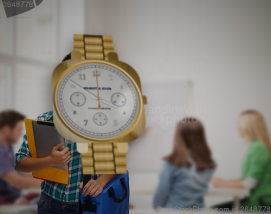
3:51
